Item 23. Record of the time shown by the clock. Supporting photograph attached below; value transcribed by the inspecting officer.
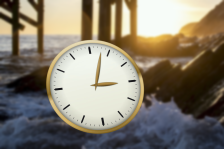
3:03
